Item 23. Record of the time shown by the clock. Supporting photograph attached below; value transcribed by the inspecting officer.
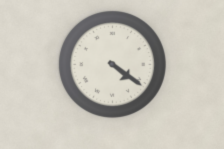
4:21
